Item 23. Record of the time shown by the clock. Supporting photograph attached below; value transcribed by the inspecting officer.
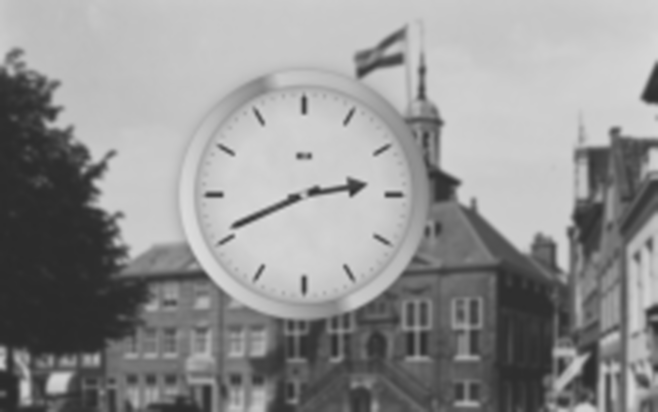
2:41
